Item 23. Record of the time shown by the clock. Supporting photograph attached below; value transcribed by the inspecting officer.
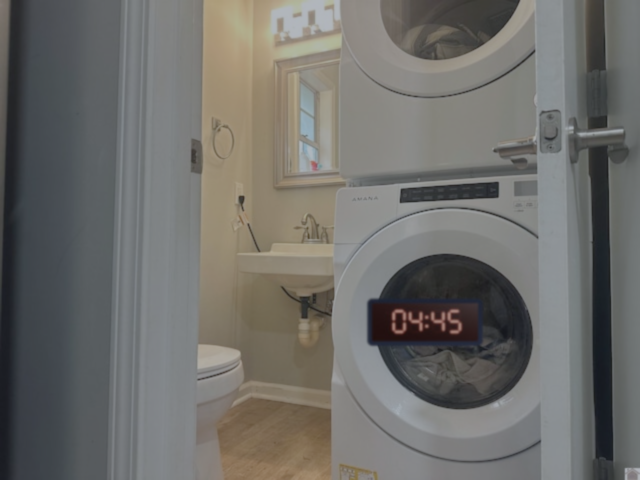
4:45
